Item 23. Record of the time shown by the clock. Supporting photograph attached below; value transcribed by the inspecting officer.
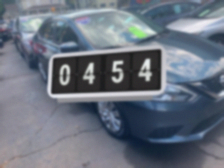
4:54
